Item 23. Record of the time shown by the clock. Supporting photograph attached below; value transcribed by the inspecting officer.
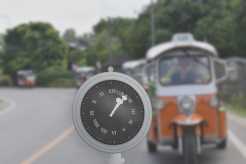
1:07
